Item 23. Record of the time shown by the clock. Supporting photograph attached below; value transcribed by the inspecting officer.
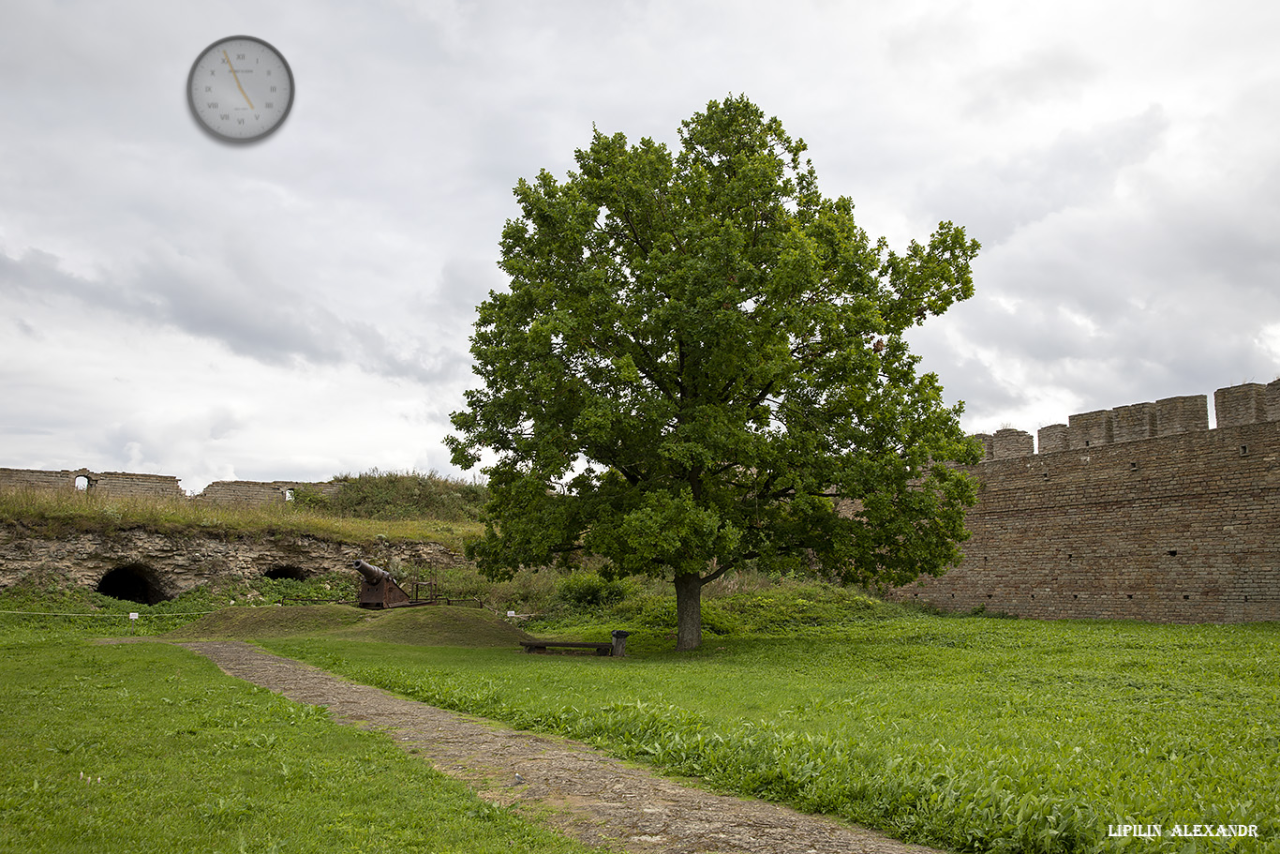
4:56
